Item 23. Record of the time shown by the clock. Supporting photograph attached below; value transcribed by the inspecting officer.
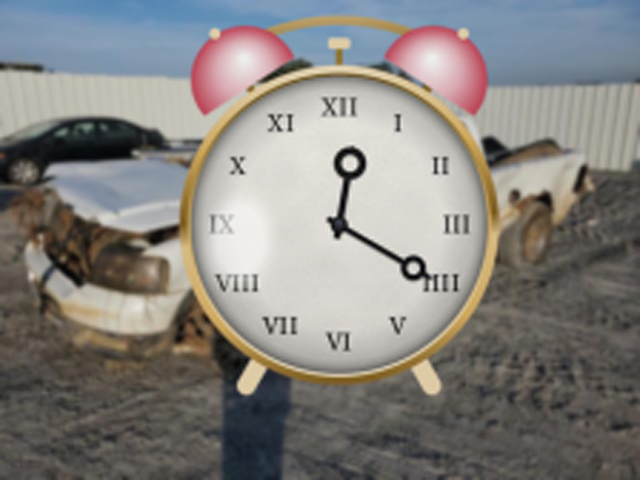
12:20
